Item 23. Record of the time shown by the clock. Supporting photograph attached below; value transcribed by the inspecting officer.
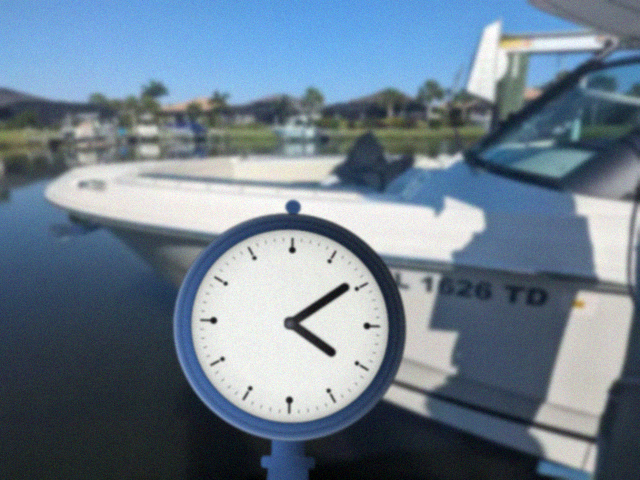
4:09
